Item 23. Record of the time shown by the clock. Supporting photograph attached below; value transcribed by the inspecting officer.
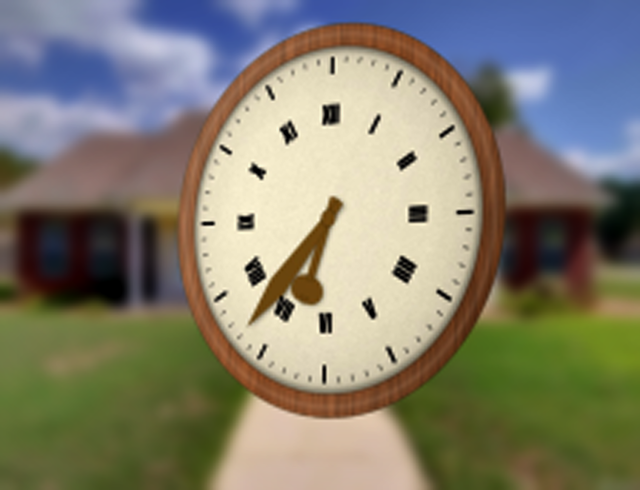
6:37
